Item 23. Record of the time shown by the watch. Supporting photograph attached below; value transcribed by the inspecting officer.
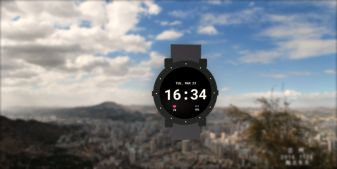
16:34
